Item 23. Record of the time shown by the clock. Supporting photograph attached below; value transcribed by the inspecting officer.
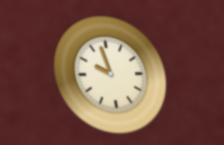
9:58
